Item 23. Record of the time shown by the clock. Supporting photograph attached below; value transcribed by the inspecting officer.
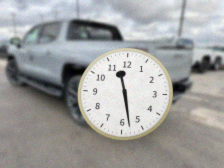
11:28
